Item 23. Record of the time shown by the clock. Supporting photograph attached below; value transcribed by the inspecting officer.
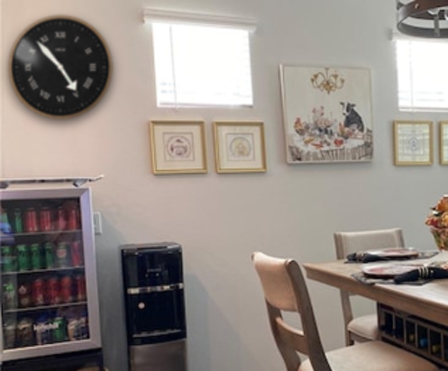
4:53
